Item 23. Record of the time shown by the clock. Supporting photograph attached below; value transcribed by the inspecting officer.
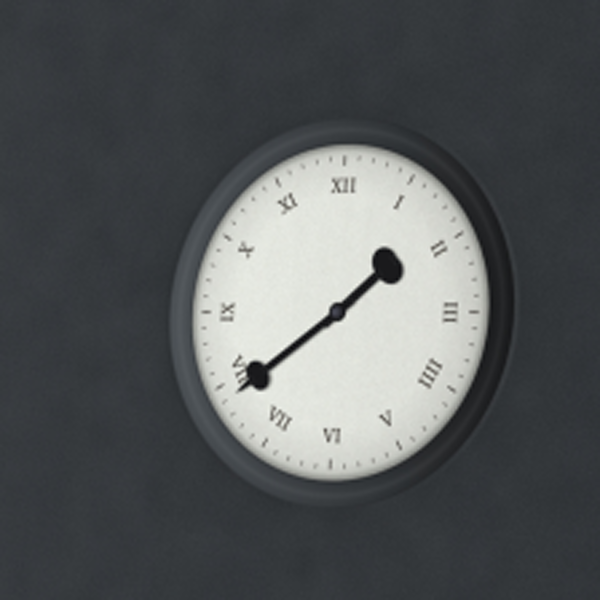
1:39
